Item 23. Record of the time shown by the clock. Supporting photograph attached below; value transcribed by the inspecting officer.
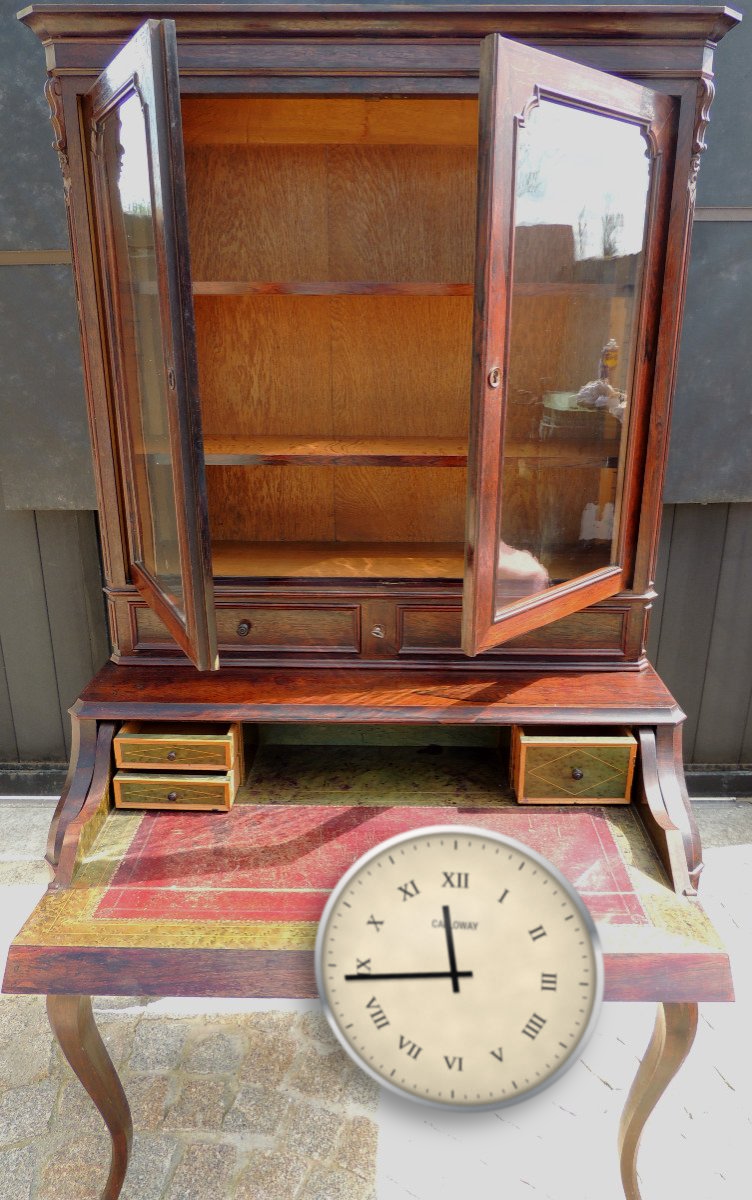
11:44
